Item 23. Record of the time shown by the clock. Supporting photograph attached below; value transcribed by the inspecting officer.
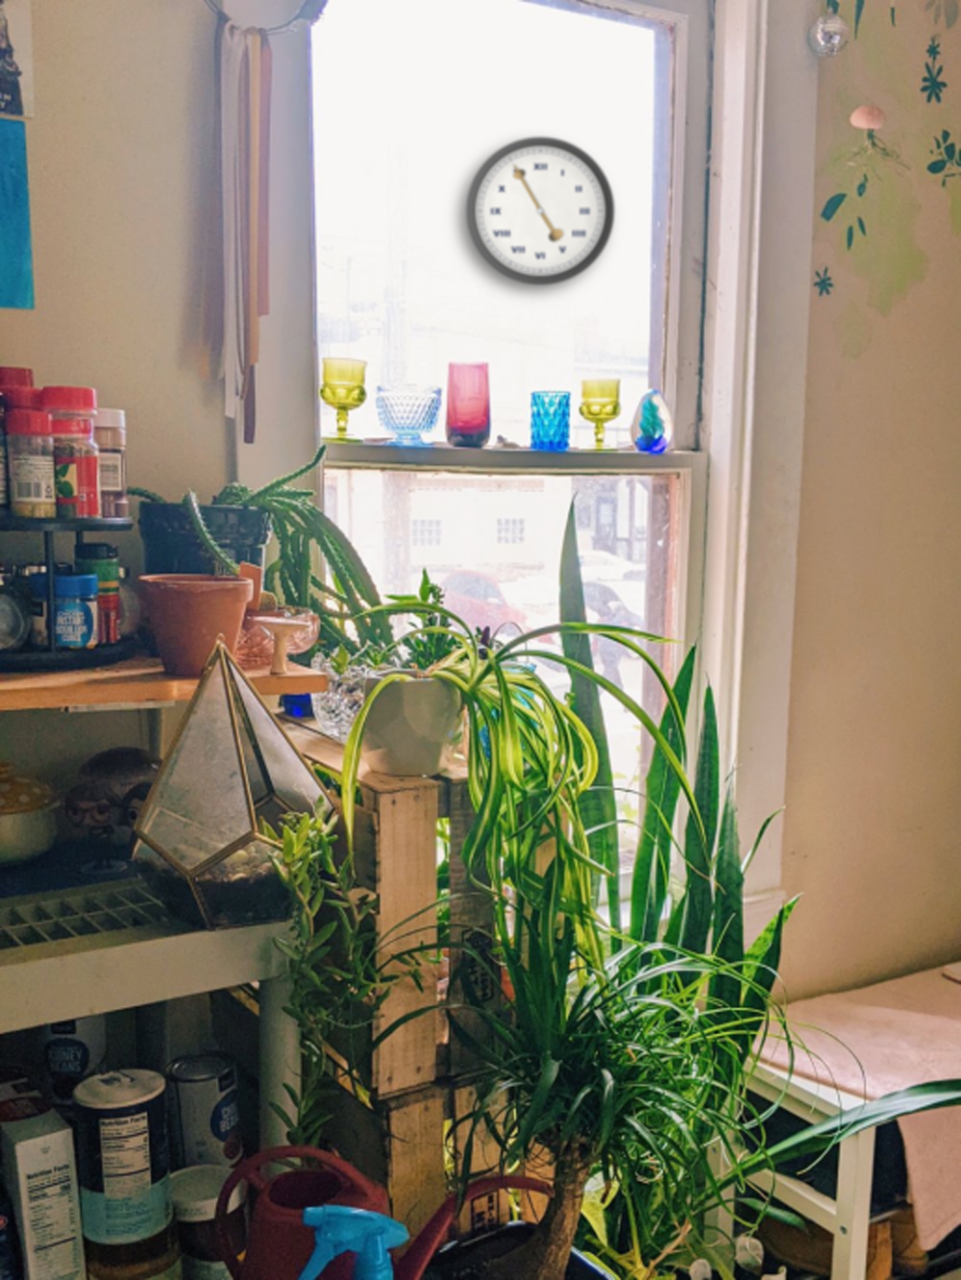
4:55
